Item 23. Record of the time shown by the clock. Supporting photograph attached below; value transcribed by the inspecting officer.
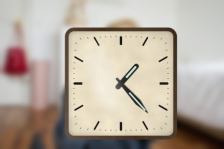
1:23
